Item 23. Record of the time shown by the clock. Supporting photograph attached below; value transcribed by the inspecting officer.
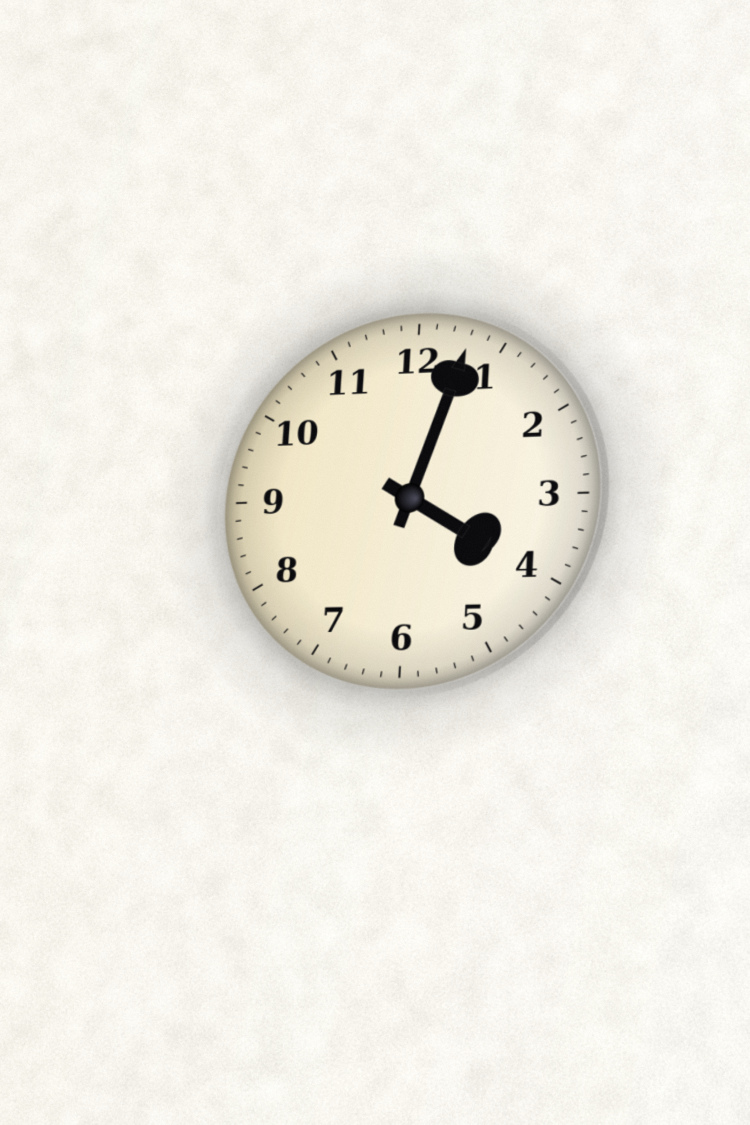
4:03
